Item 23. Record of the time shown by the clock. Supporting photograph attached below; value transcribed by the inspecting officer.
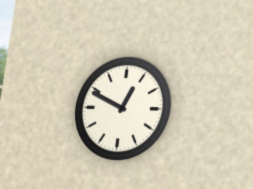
12:49
